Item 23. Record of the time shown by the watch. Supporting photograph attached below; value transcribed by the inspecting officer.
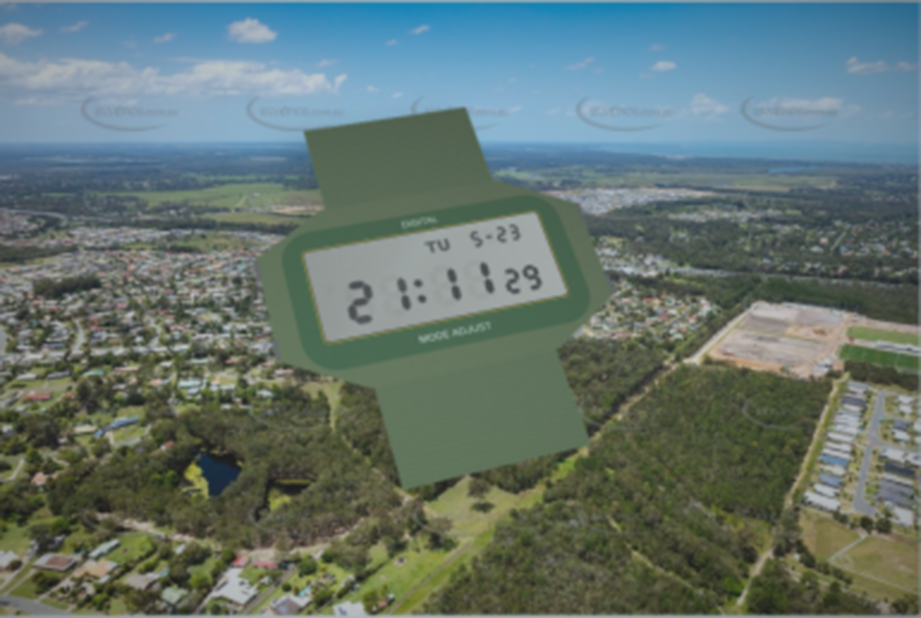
21:11:29
